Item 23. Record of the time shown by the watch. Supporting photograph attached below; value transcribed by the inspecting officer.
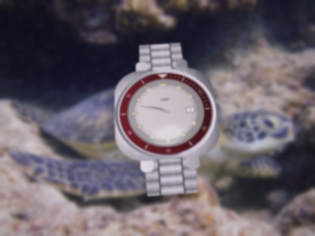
9:48
